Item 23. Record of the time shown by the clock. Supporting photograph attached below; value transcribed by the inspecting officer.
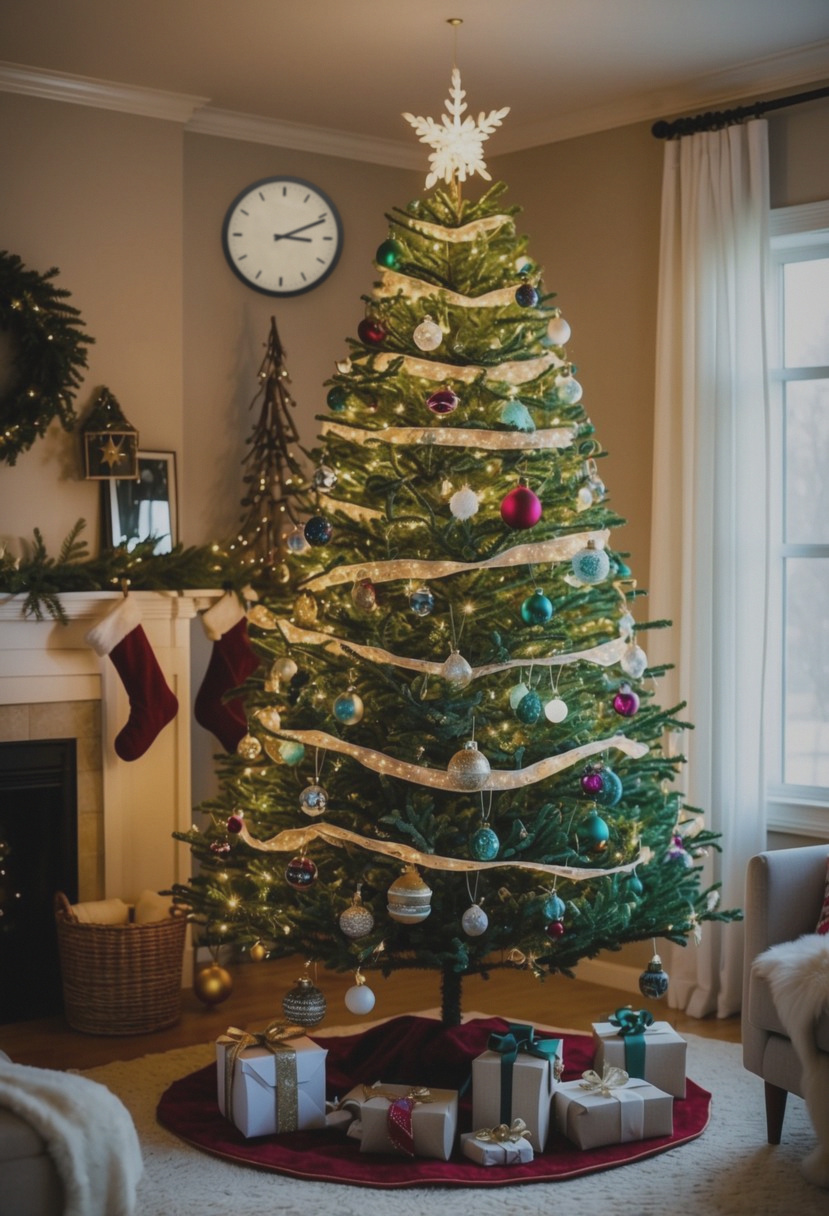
3:11
